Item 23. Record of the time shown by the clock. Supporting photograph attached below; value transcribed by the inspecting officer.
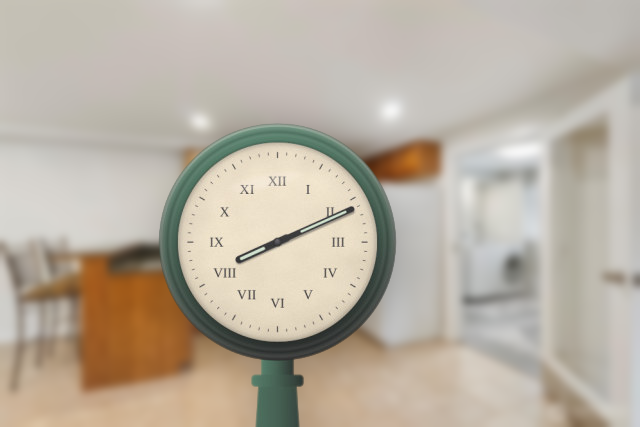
8:11
